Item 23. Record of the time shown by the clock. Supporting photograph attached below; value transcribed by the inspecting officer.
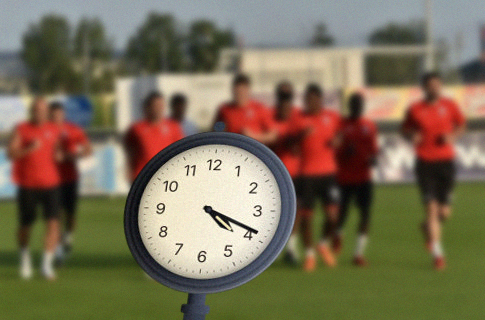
4:19
